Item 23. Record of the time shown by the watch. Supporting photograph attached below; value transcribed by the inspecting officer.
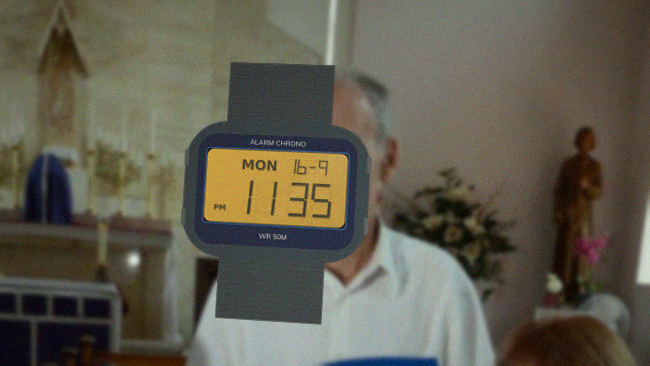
11:35
